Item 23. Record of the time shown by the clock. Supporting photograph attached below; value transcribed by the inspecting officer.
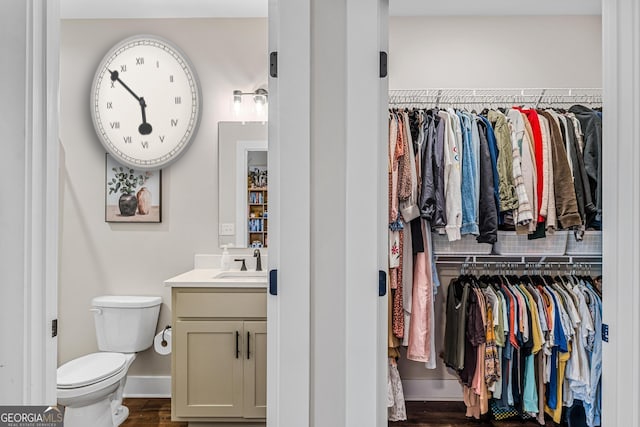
5:52
